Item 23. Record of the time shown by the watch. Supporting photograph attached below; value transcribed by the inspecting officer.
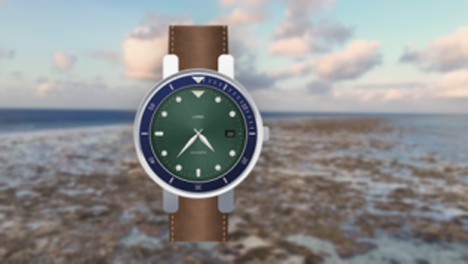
4:37
